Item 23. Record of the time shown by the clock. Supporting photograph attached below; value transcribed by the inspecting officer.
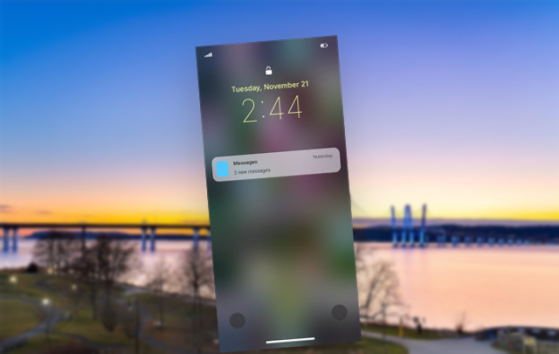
2:44
